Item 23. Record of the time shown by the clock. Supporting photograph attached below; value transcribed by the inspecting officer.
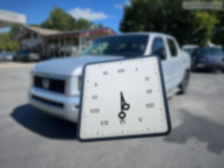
5:30
